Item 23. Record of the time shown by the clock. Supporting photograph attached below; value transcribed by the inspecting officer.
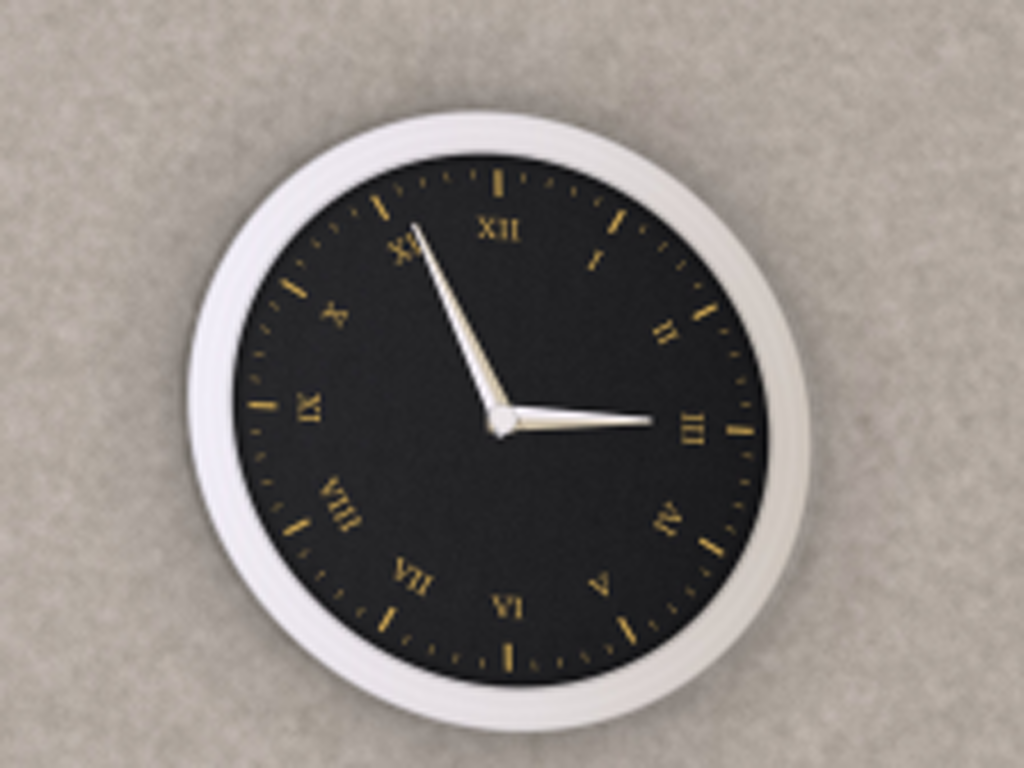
2:56
